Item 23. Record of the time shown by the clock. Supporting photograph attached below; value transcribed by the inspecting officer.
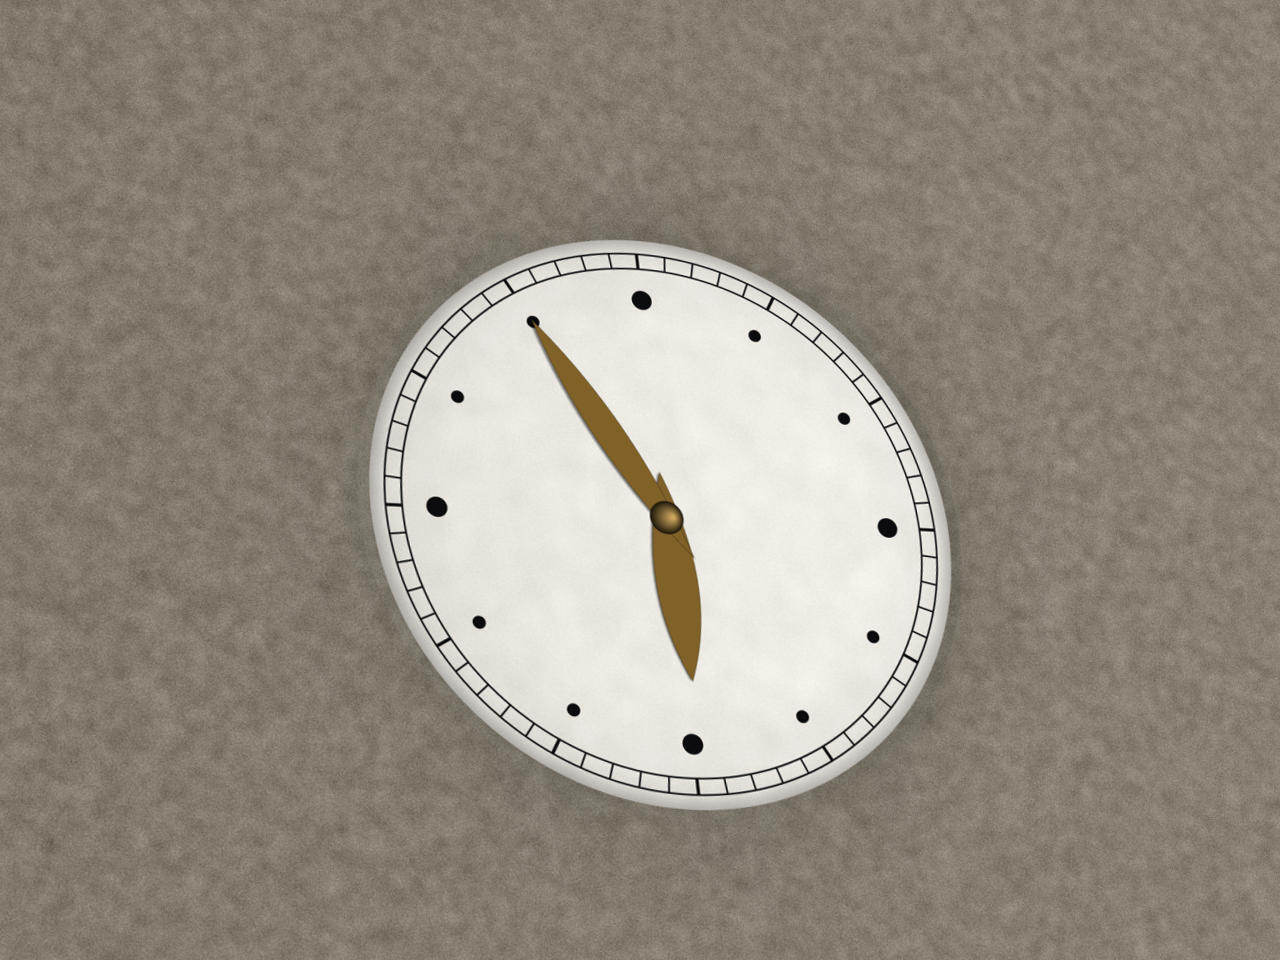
5:55
